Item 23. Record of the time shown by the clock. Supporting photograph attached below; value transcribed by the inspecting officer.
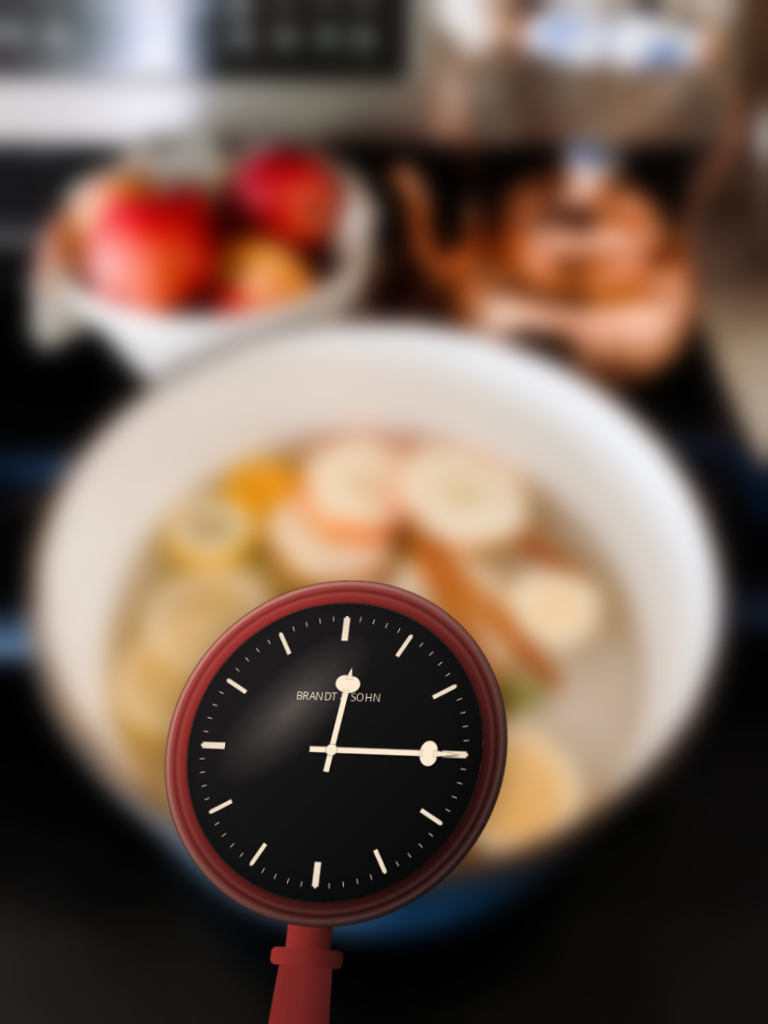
12:15
